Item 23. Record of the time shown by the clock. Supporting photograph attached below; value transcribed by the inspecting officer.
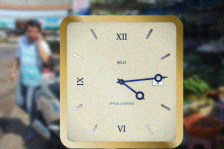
4:14
